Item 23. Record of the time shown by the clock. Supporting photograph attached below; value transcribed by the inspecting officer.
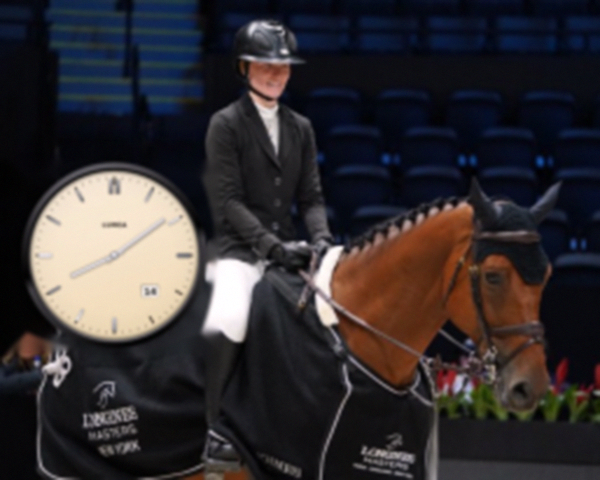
8:09
